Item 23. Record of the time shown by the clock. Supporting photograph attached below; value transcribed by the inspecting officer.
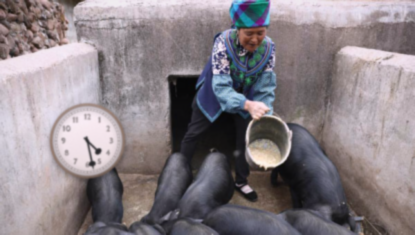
4:28
